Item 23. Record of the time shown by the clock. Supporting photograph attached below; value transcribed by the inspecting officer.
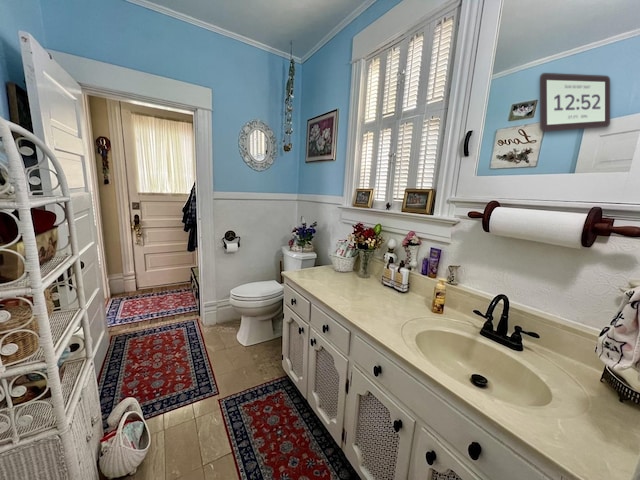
12:52
